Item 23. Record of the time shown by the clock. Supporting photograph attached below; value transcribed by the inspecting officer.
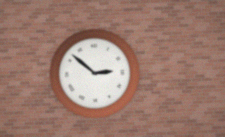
2:52
